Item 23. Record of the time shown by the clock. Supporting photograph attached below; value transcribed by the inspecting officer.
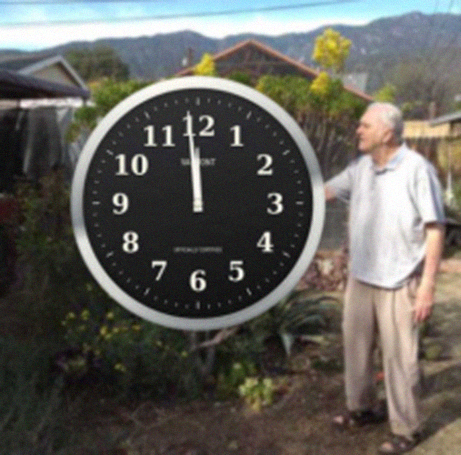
11:59
